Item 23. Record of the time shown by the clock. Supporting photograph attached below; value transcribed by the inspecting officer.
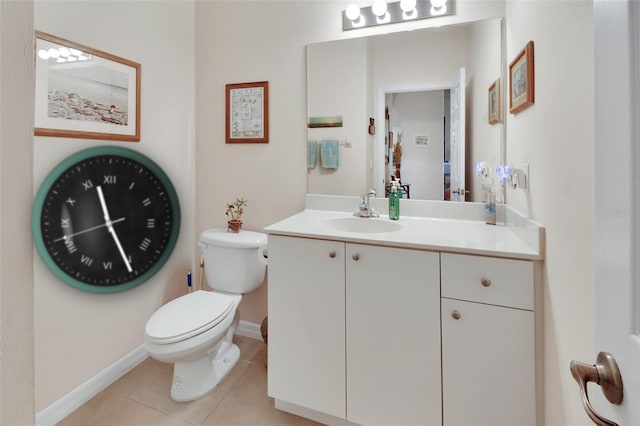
11:25:42
